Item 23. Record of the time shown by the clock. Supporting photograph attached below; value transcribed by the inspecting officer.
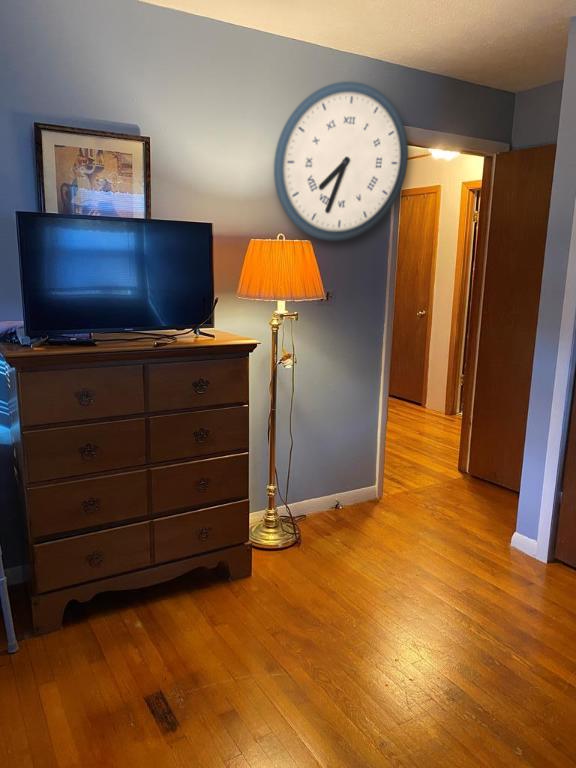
7:33
